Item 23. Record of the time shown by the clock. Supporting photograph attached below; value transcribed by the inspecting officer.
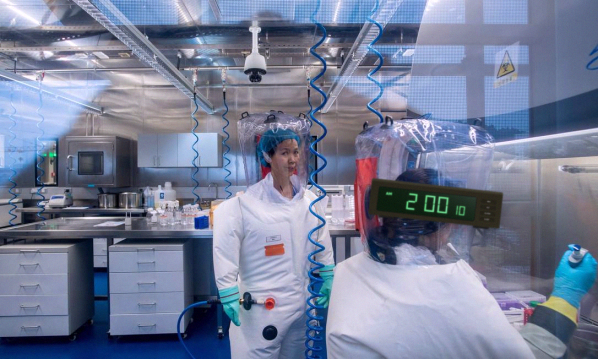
2:00:10
